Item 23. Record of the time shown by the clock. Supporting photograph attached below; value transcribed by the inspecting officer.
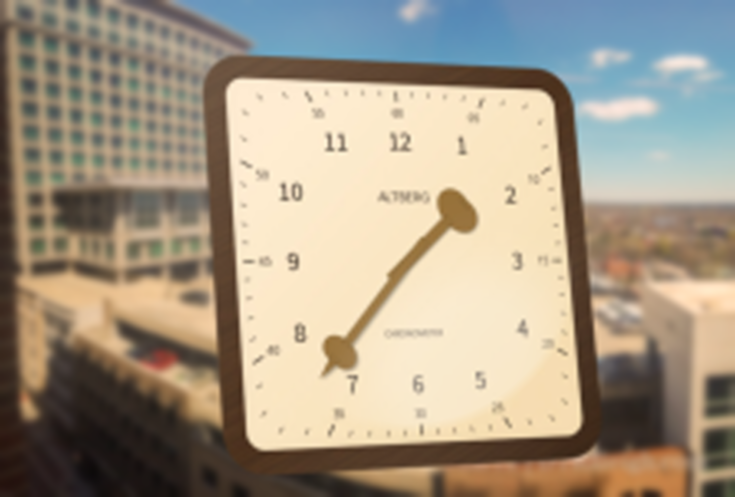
1:37
